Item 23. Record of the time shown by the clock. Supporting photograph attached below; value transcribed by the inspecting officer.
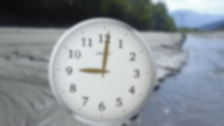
9:01
